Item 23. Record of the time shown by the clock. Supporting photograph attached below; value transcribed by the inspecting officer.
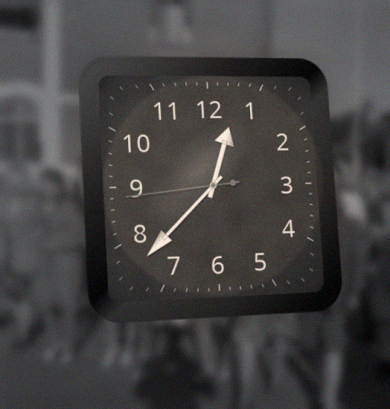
12:37:44
